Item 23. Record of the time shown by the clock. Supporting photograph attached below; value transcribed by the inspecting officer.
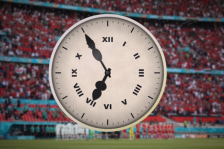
6:55
